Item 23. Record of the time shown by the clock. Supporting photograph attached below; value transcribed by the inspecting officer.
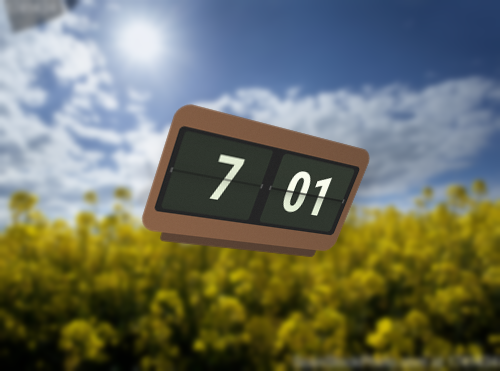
7:01
